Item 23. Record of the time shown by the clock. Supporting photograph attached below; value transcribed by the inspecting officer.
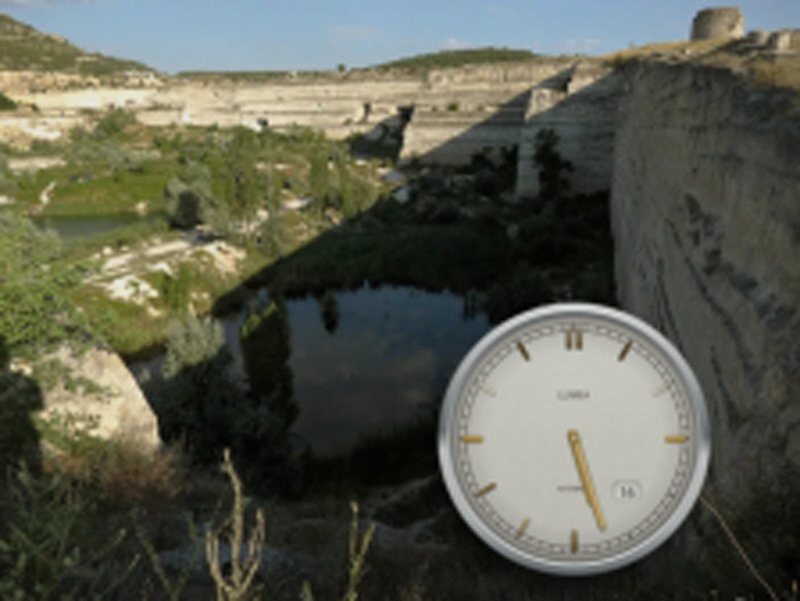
5:27
